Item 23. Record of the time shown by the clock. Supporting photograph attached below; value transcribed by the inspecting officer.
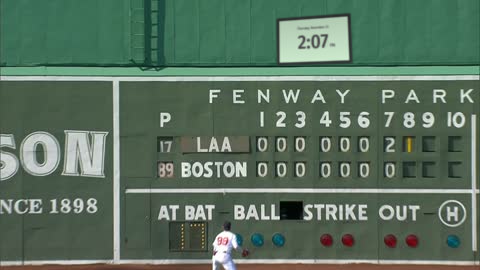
2:07
